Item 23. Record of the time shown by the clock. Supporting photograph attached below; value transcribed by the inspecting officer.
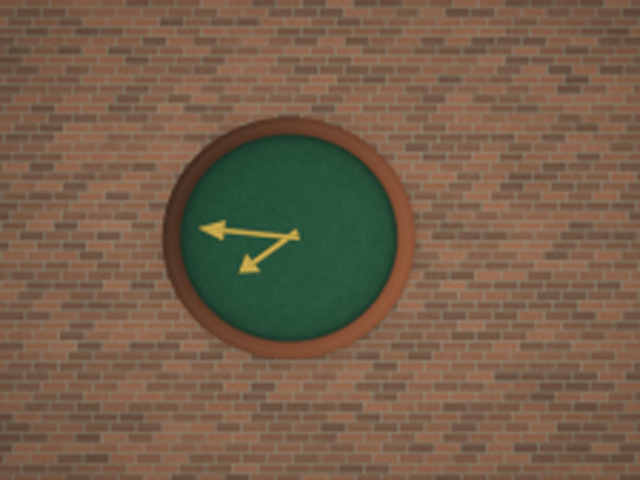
7:46
